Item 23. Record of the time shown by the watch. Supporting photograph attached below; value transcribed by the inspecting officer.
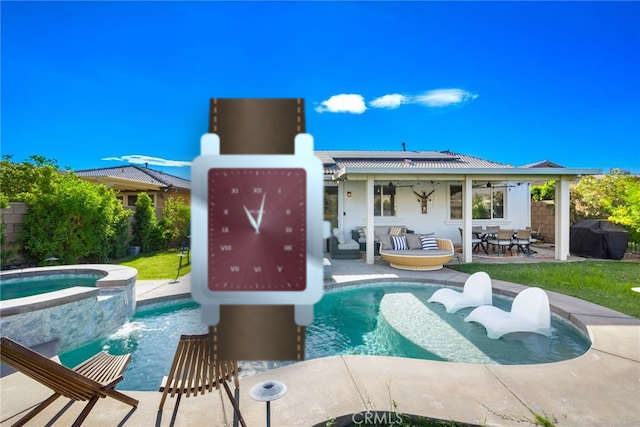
11:02
